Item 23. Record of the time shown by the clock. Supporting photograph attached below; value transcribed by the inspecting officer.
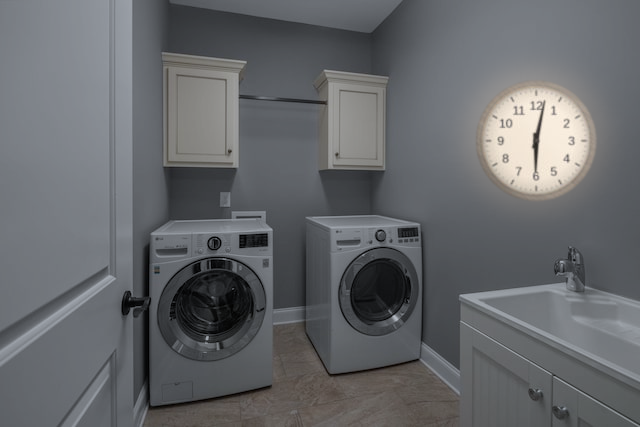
6:02
